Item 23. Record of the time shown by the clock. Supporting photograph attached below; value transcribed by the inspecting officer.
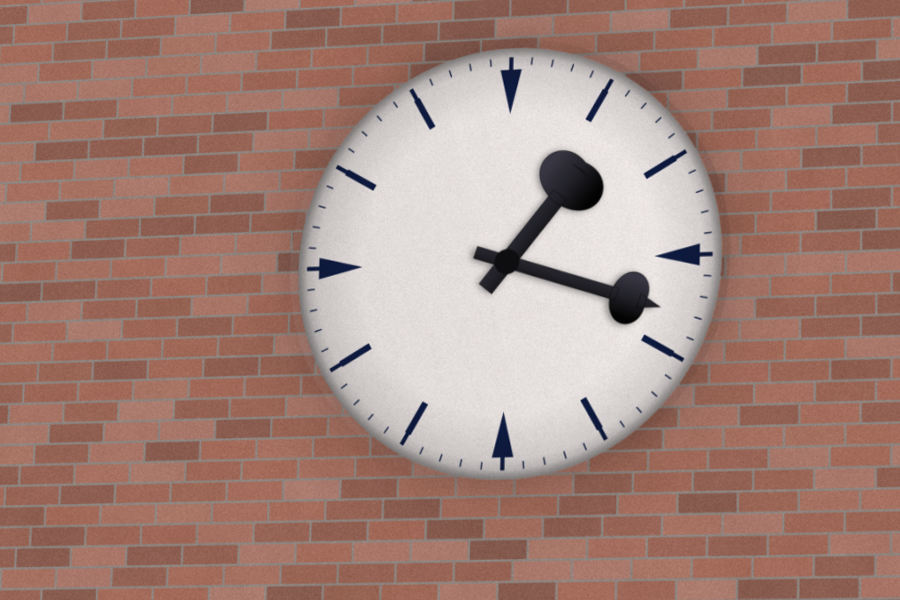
1:18
